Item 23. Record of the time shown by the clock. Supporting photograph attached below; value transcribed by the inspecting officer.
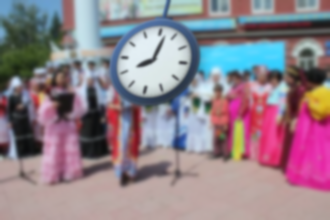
8:02
